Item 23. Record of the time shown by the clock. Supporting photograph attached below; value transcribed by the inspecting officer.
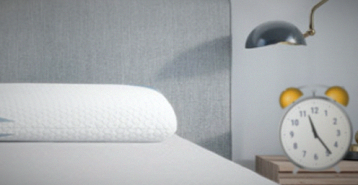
11:24
